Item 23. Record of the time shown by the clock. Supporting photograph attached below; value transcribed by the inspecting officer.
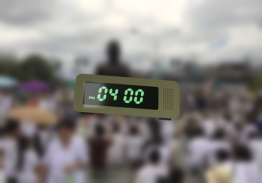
4:00
